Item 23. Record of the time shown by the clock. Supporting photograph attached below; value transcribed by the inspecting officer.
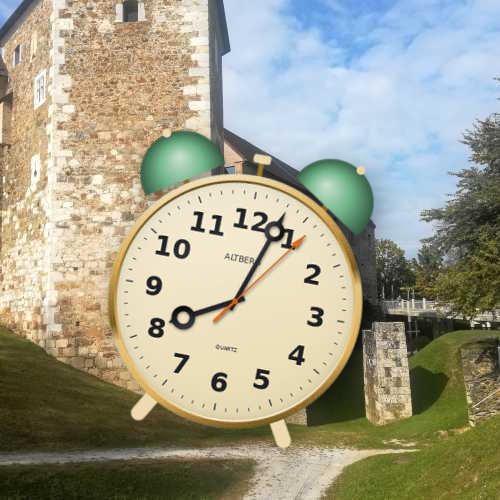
8:03:06
